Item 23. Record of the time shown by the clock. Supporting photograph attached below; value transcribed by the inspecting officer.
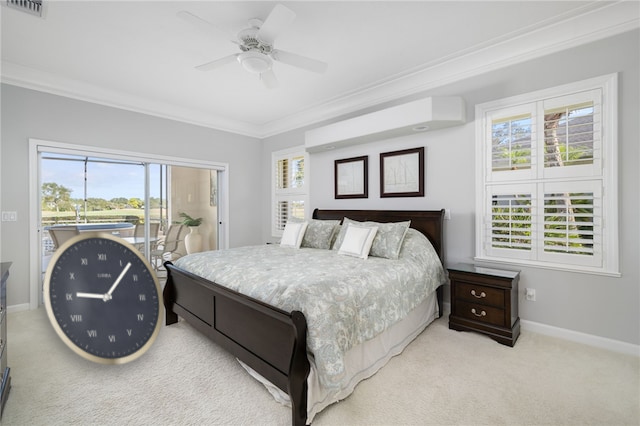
9:07
